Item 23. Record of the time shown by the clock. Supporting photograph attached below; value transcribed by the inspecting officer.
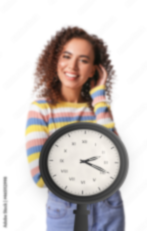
2:19
